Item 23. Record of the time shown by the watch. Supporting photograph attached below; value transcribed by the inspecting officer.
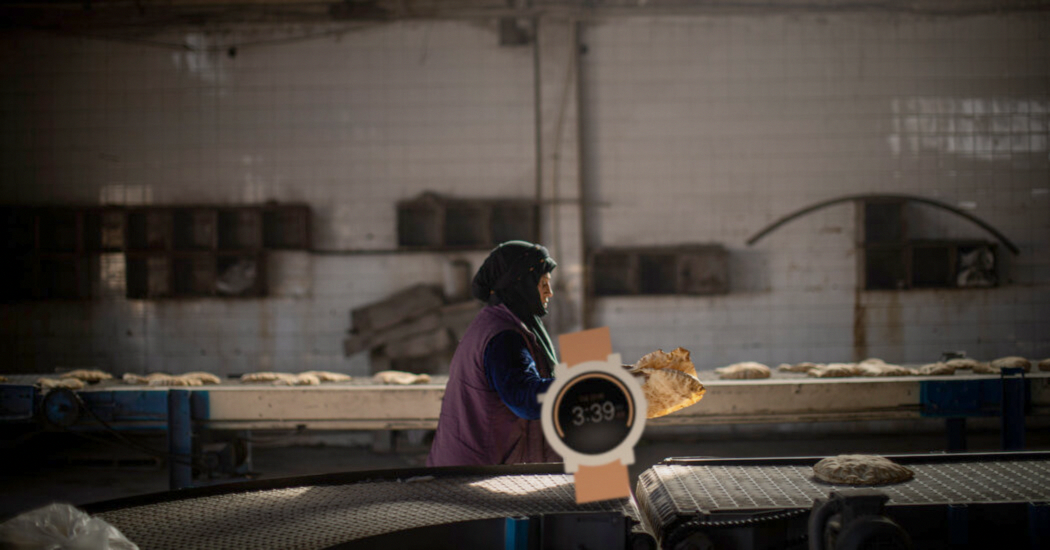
3:39
